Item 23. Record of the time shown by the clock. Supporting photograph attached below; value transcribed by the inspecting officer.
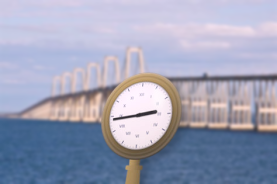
2:44
